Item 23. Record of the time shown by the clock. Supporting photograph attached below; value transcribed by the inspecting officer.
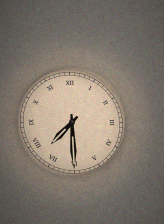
7:30
